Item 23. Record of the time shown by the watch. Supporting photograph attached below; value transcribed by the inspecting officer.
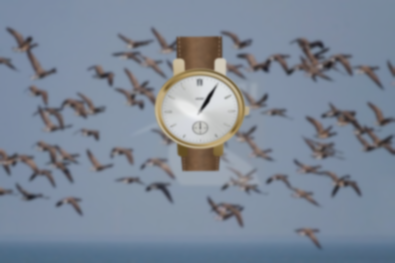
1:05
